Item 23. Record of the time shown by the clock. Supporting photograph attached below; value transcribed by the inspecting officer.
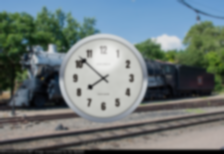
7:52
